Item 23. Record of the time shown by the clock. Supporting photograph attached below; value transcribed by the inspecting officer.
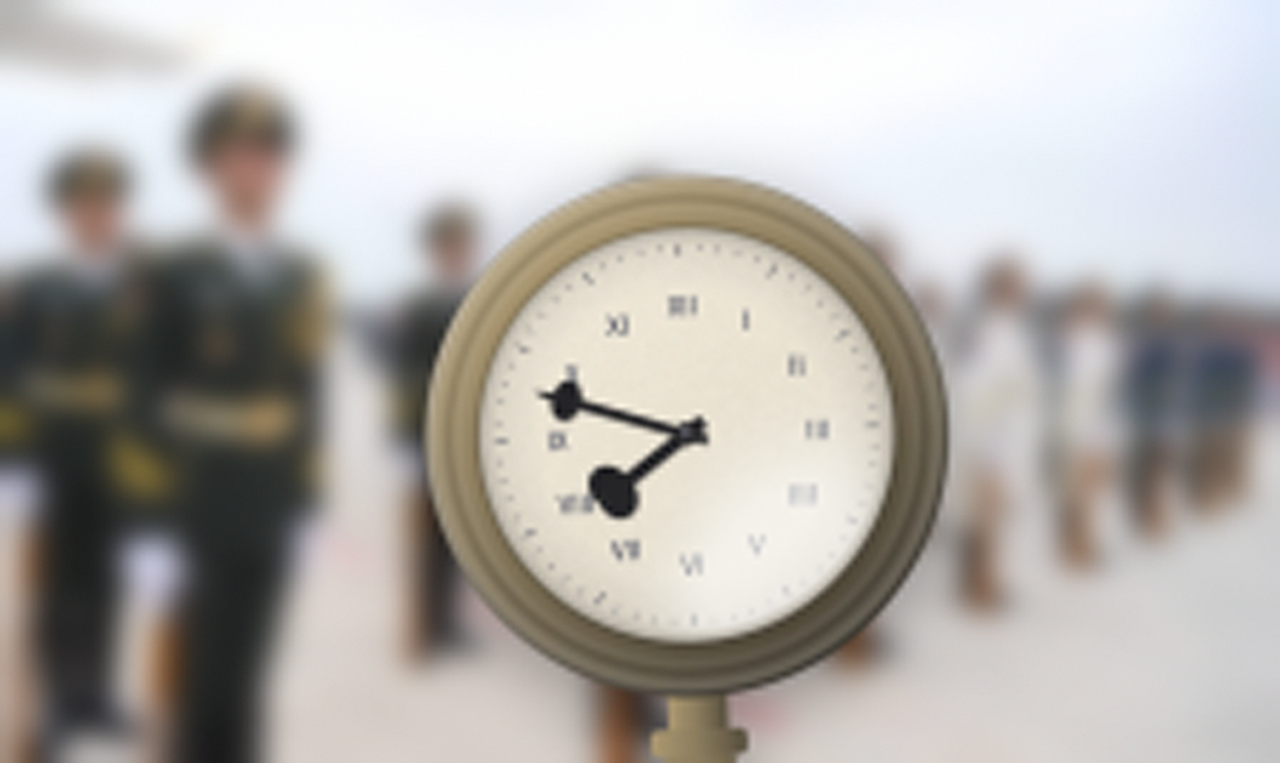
7:48
